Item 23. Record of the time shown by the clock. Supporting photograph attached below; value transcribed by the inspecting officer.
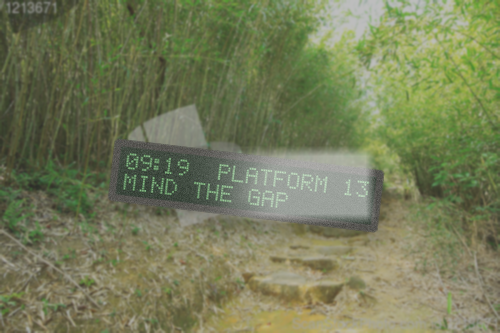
9:19
